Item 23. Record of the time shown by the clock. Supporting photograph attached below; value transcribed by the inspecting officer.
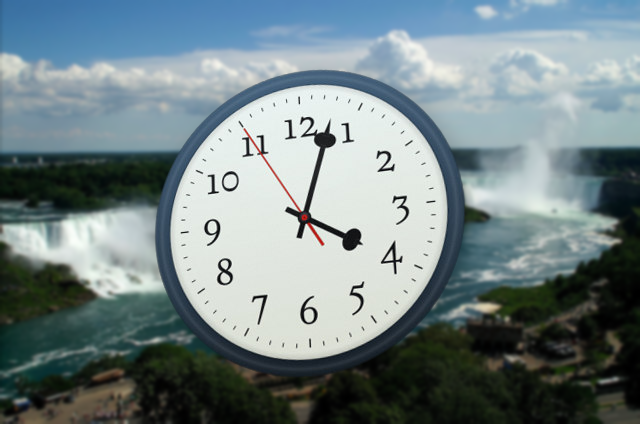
4:02:55
